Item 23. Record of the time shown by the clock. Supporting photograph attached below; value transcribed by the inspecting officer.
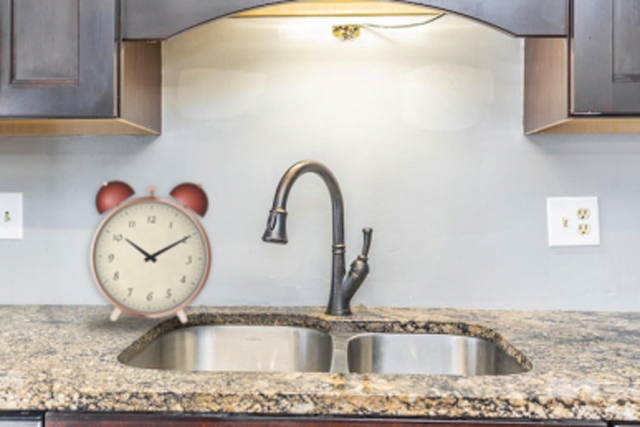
10:10
